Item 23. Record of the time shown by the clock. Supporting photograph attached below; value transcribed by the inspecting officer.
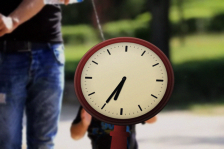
6:35
